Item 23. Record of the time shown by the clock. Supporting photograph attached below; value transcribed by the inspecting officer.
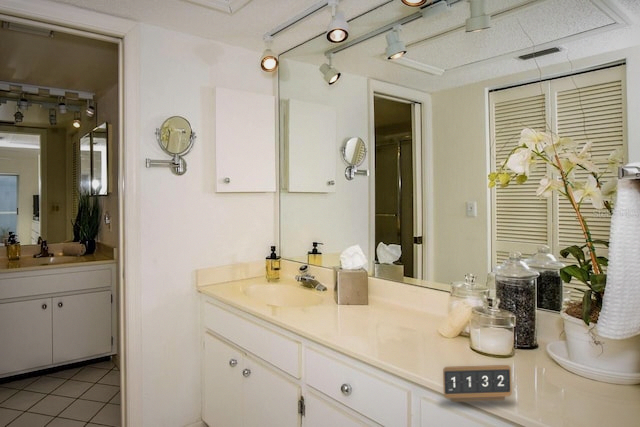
11:32
